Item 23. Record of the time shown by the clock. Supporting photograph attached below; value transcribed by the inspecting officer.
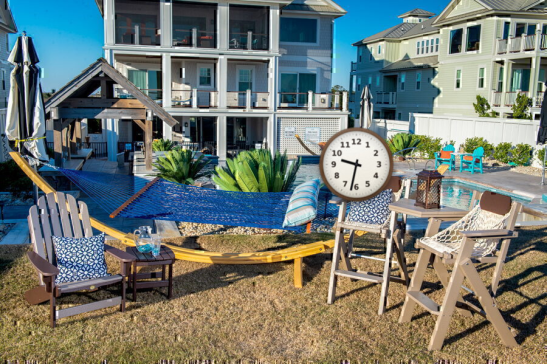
9:32
